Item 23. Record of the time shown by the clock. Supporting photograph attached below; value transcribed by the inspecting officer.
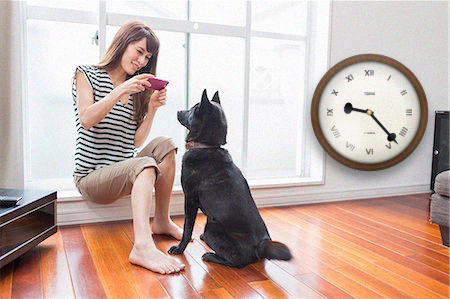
9:23
